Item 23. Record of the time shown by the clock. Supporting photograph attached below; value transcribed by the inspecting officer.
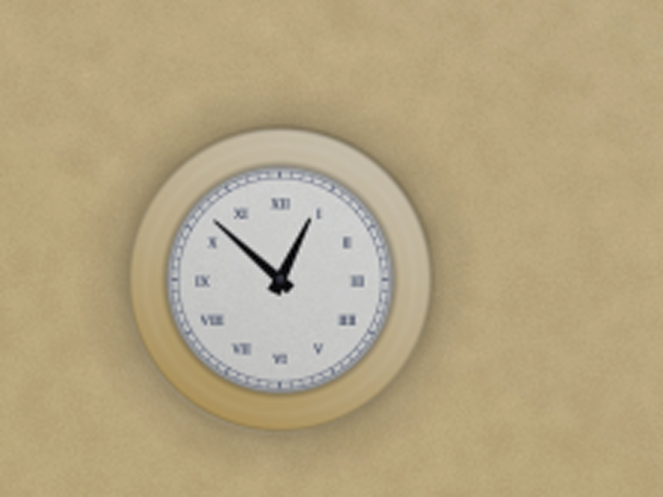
12:52
